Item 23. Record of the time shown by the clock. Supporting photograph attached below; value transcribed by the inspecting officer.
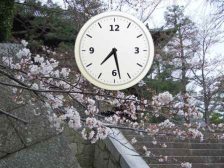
7:28
